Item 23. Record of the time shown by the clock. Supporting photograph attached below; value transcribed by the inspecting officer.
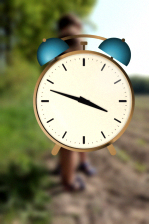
3:48
